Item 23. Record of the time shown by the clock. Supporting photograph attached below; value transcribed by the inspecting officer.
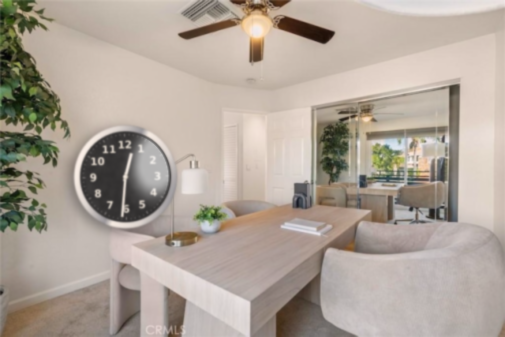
12:31
